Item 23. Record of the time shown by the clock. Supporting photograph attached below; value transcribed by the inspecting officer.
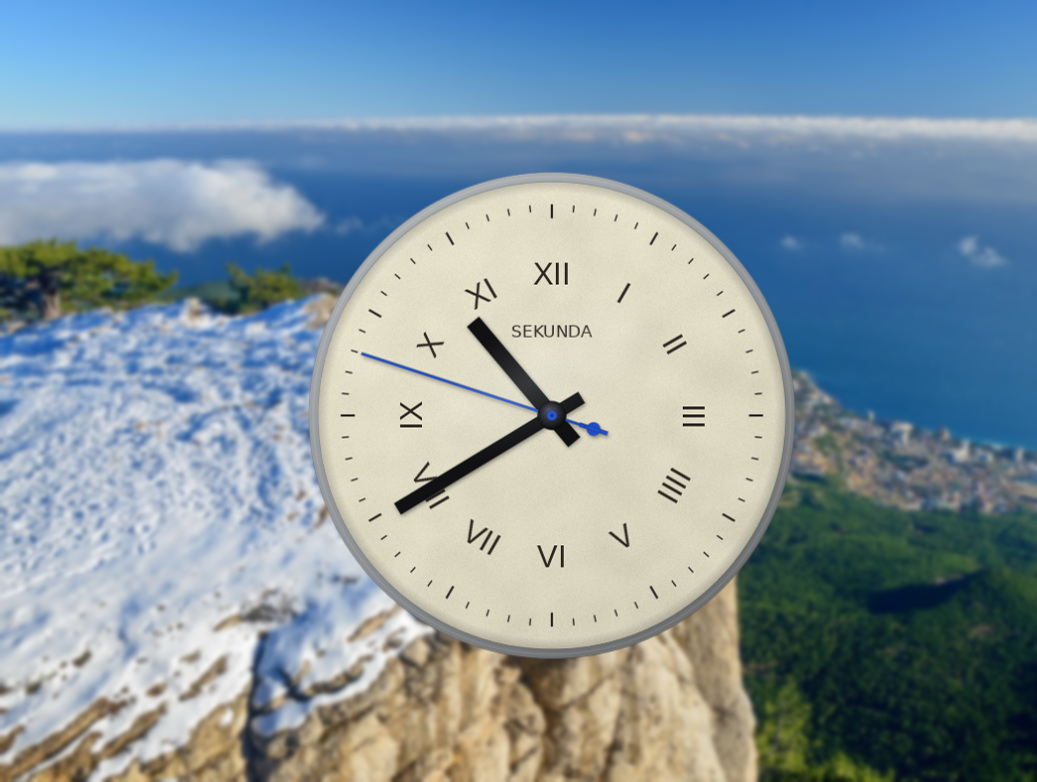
10:39:48
